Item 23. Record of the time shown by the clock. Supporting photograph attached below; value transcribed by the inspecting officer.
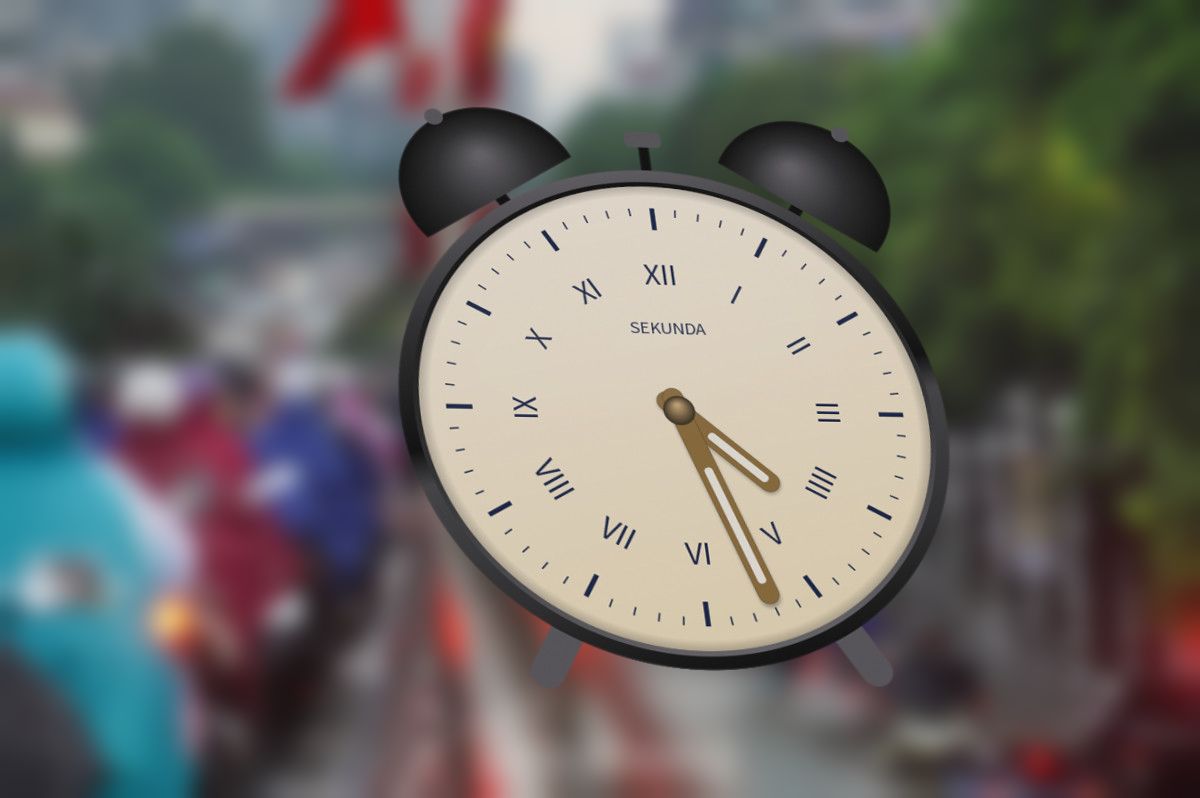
4:27
